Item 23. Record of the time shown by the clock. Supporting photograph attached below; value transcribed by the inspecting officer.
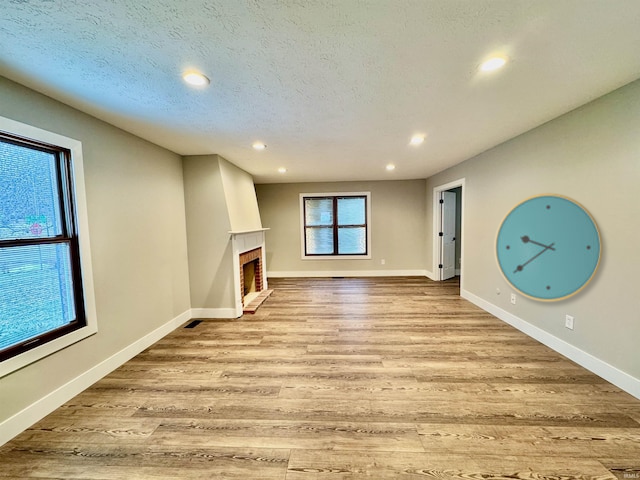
9:39
